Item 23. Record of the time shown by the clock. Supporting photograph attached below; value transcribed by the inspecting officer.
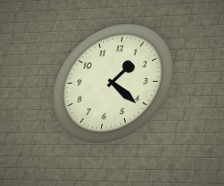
1:21
